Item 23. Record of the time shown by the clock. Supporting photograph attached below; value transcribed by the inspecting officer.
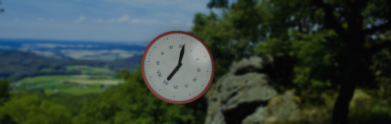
7:01
